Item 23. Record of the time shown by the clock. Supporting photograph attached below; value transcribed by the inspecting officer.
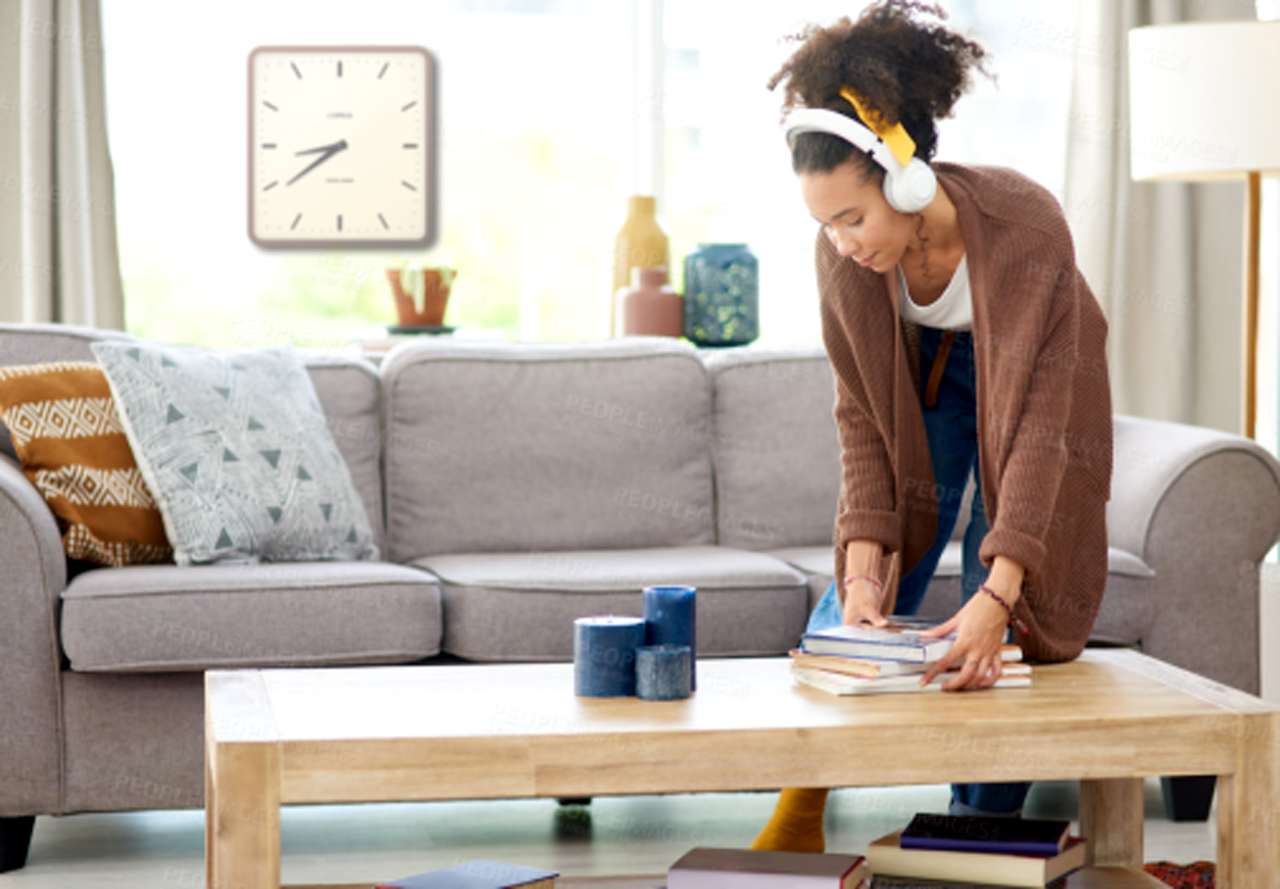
8:39
